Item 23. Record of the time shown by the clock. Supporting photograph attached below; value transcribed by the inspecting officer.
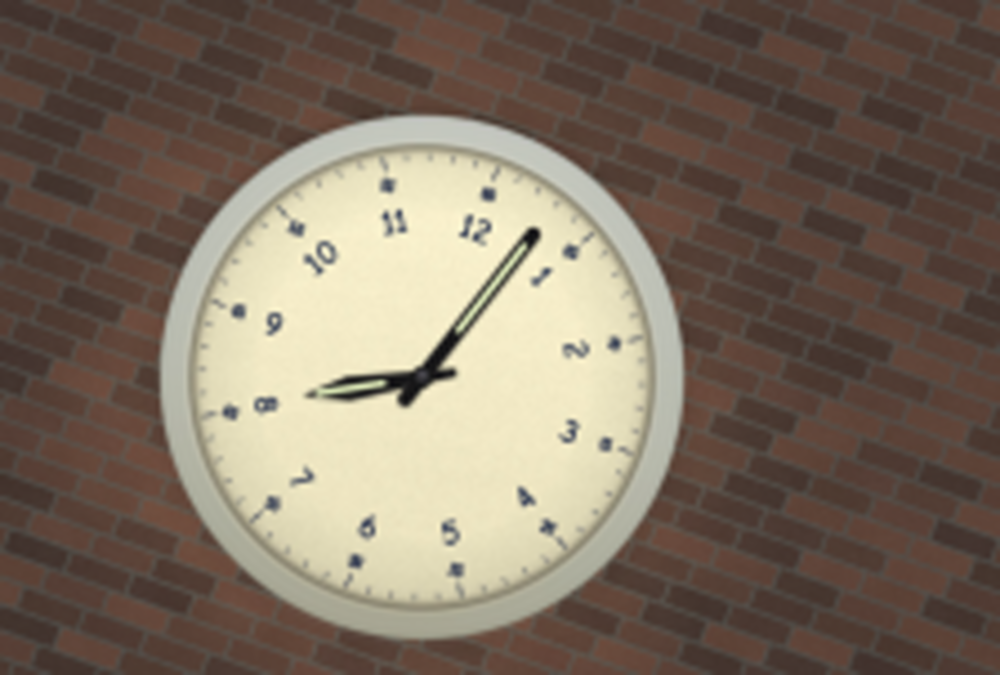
8:03
